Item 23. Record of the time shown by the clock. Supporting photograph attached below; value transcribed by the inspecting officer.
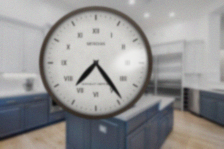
7:24
